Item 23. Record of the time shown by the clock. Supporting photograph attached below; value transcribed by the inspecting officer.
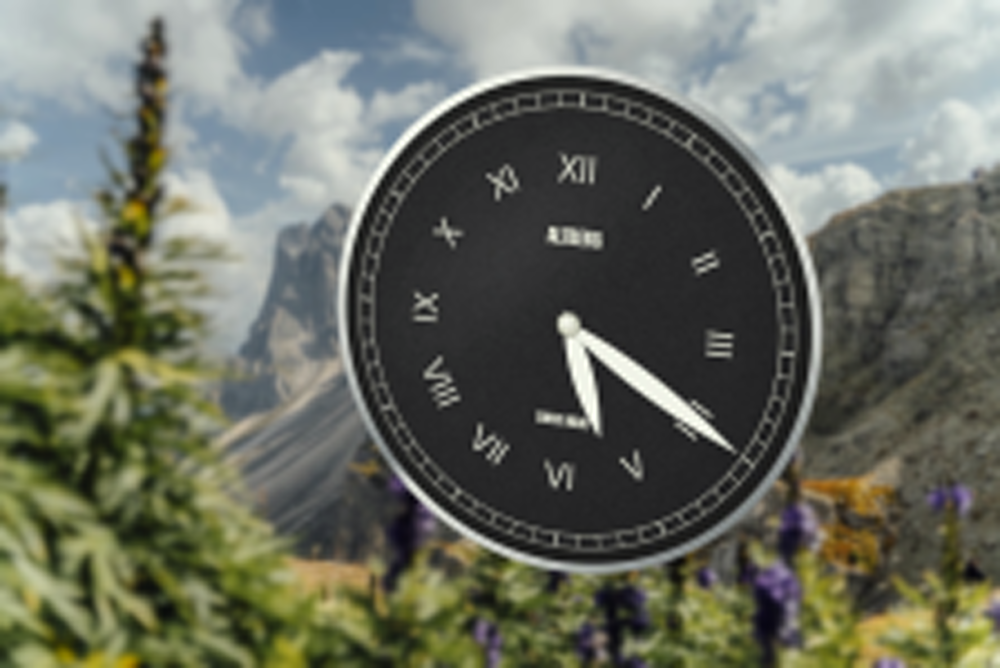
5:20
